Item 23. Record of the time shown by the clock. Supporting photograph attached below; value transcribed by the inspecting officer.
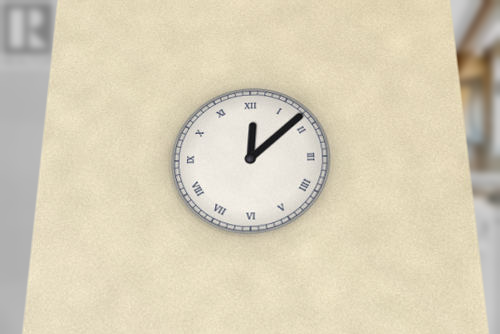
12:08
